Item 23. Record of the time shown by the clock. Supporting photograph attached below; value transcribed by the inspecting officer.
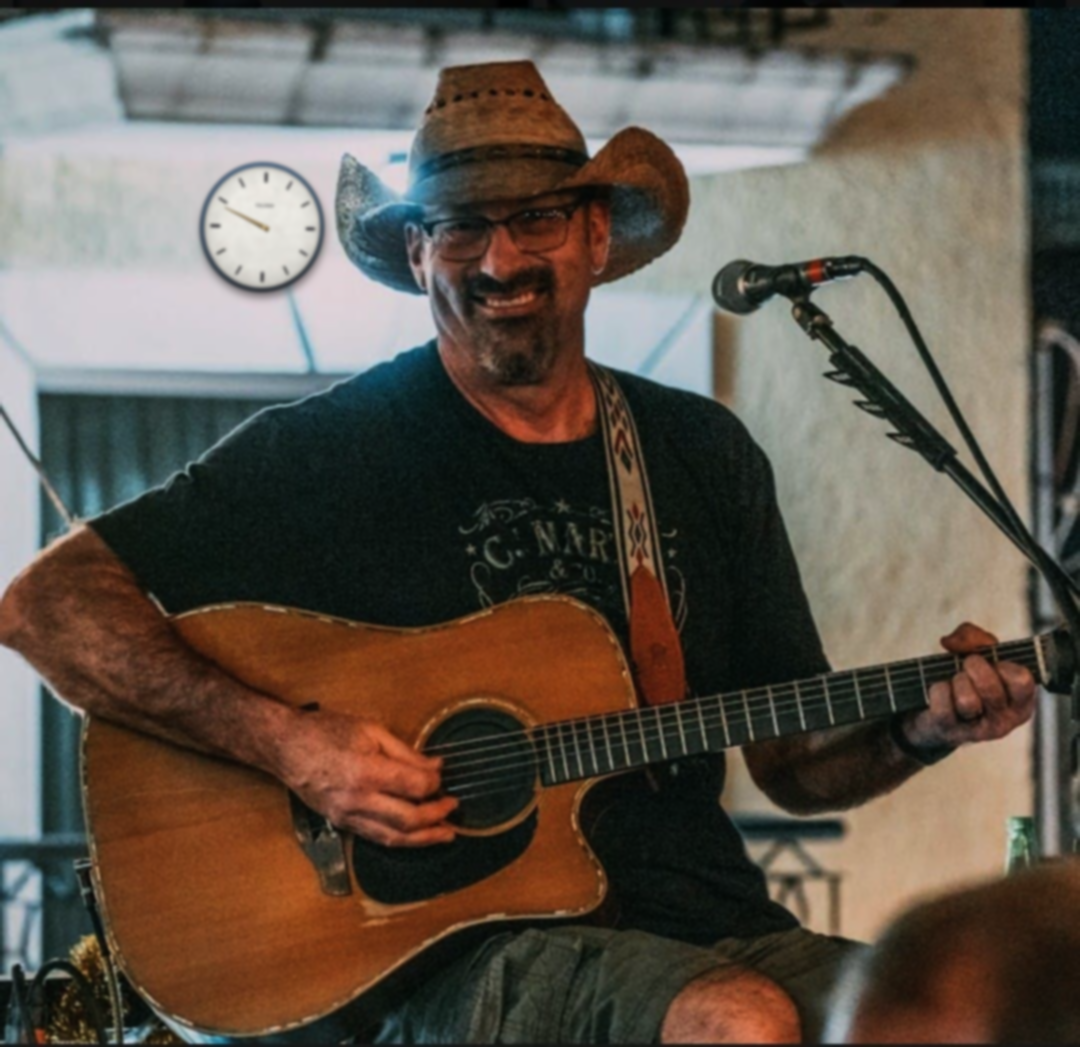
9:49
